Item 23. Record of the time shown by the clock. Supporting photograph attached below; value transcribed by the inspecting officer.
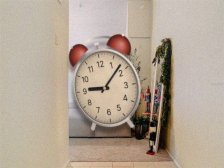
9:08
